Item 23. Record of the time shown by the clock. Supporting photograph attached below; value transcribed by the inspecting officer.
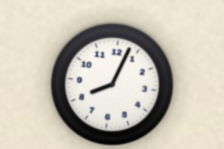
8:03
